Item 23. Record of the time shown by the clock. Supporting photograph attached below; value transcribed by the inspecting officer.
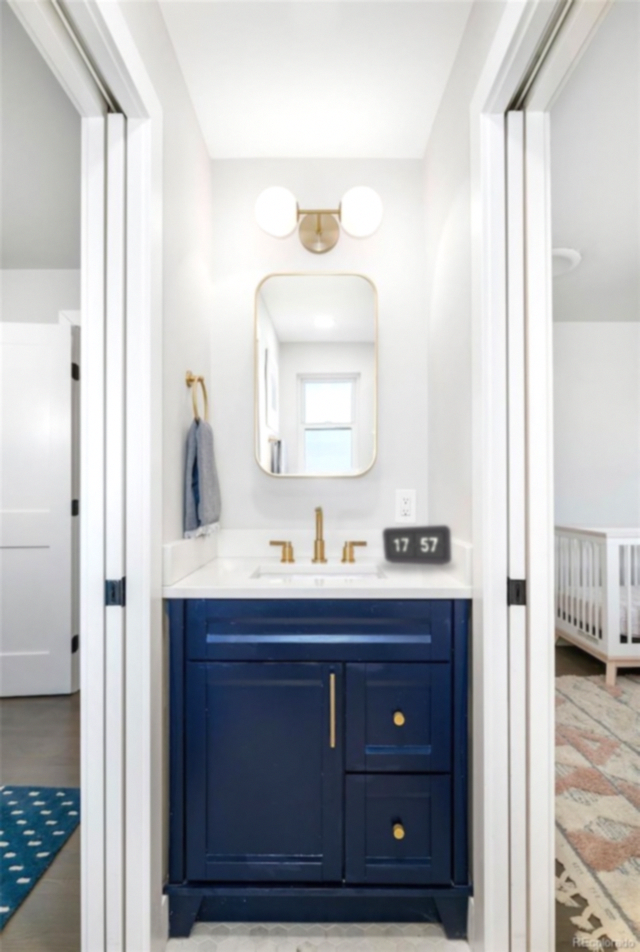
17:57
